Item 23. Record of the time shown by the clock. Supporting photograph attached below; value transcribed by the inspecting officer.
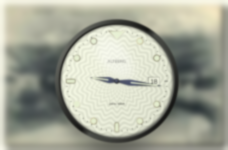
9:16
